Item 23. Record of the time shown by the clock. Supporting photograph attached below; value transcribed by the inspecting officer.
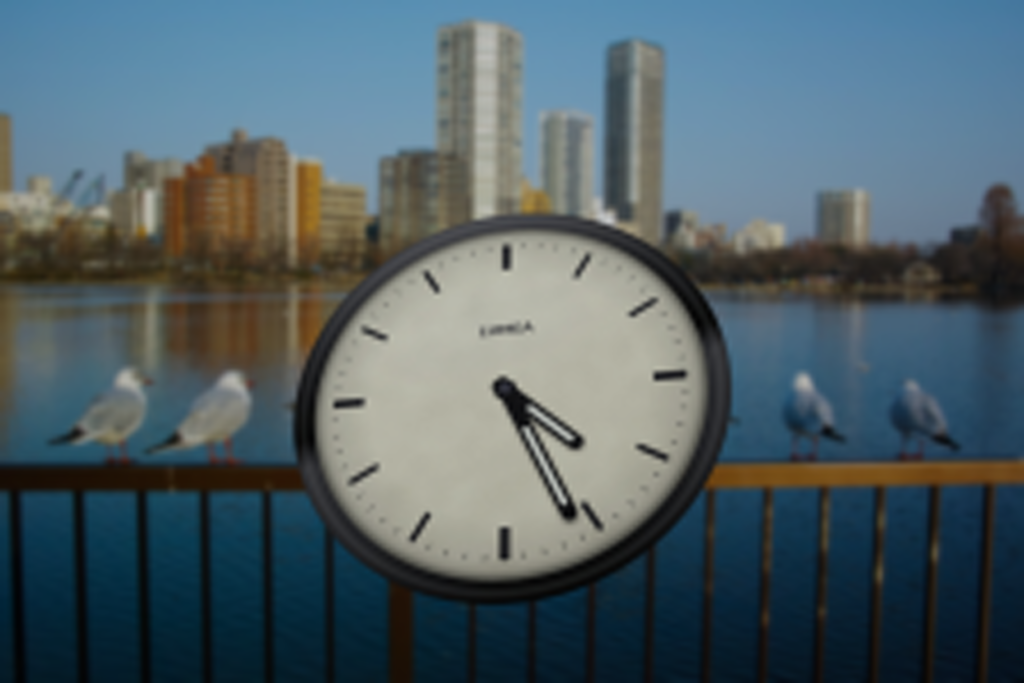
4:26
